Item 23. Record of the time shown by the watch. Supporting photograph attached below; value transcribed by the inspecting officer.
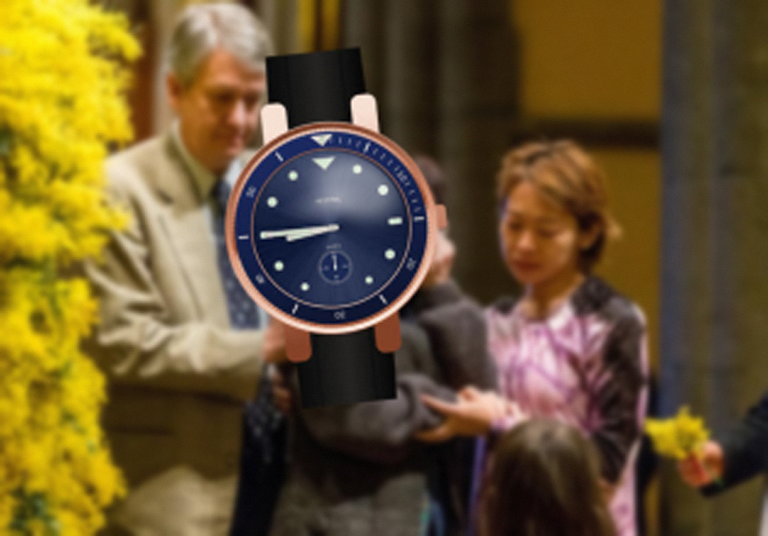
8:45
